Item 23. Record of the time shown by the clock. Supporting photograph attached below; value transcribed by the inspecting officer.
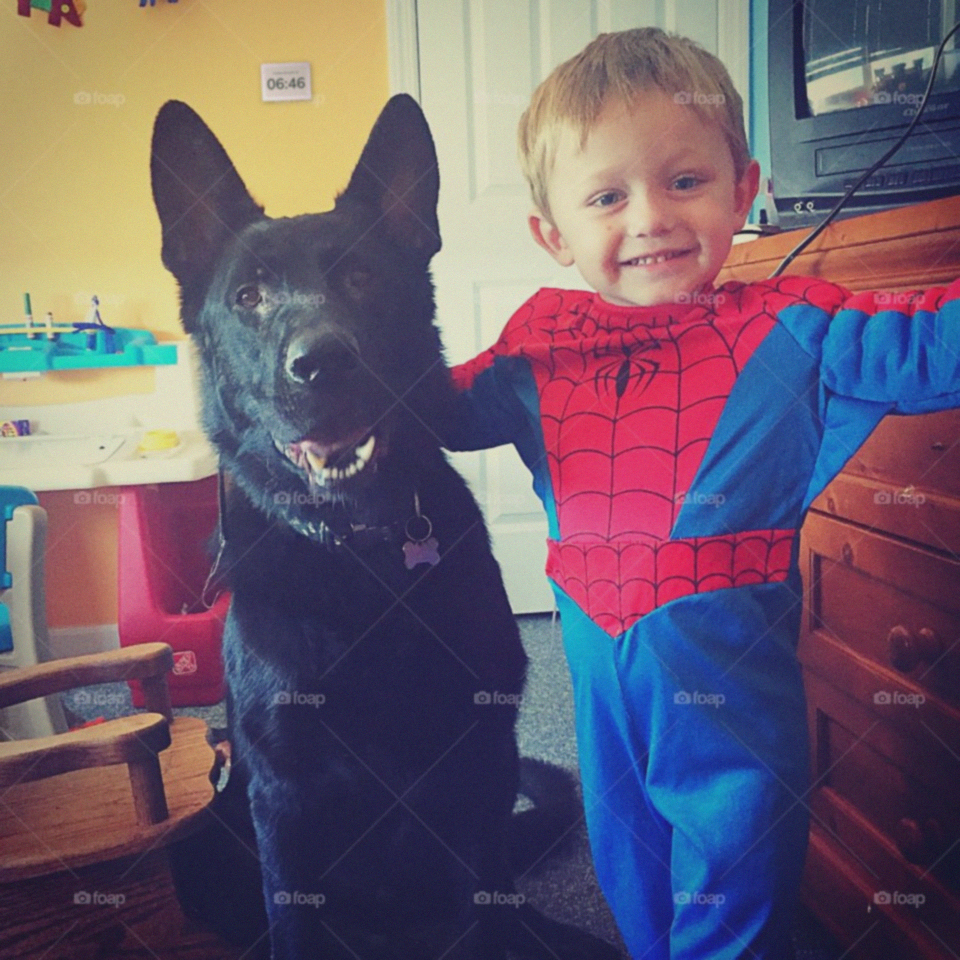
6:46
